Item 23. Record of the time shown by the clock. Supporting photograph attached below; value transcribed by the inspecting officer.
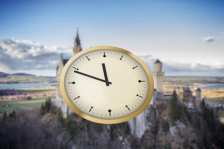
11:49
